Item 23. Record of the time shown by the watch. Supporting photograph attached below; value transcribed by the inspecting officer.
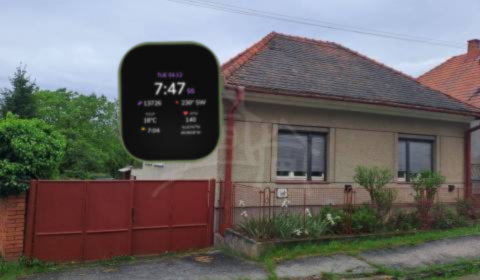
7:47
